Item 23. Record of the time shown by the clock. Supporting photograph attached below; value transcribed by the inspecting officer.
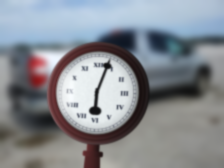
6:03
